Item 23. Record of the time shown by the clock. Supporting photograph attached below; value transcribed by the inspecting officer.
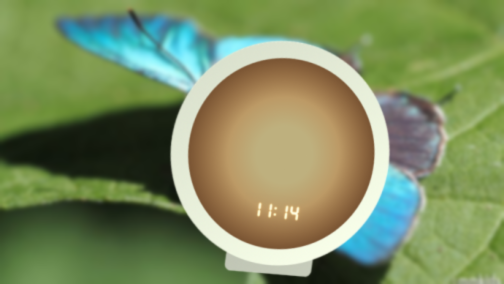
11:14
